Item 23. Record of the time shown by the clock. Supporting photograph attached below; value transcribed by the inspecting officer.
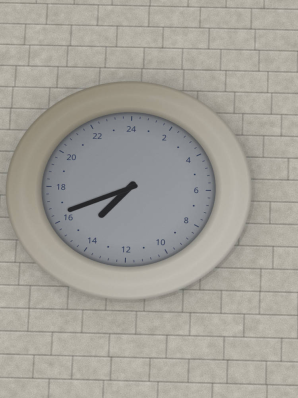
14:41
